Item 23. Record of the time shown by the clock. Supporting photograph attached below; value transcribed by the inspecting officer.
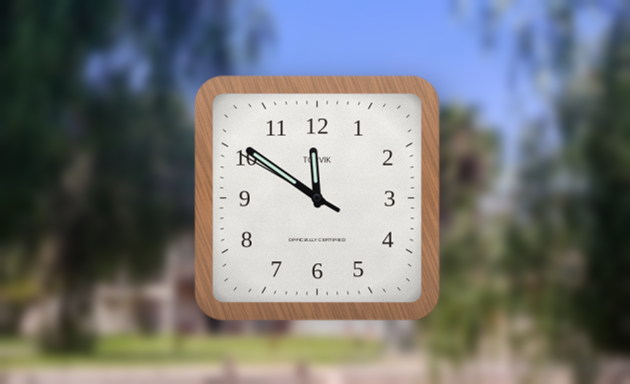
11:50:50
